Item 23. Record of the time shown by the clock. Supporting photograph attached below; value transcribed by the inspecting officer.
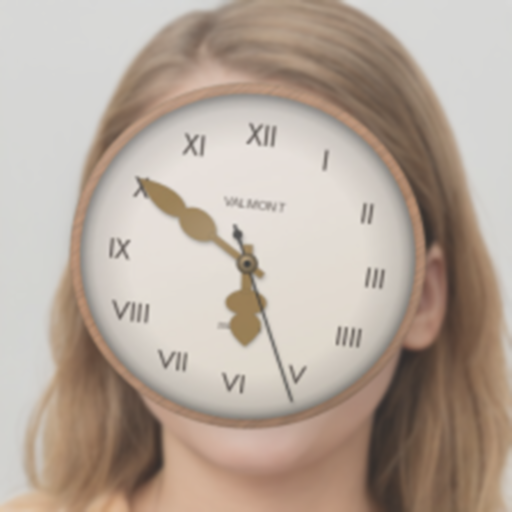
5:50:26
